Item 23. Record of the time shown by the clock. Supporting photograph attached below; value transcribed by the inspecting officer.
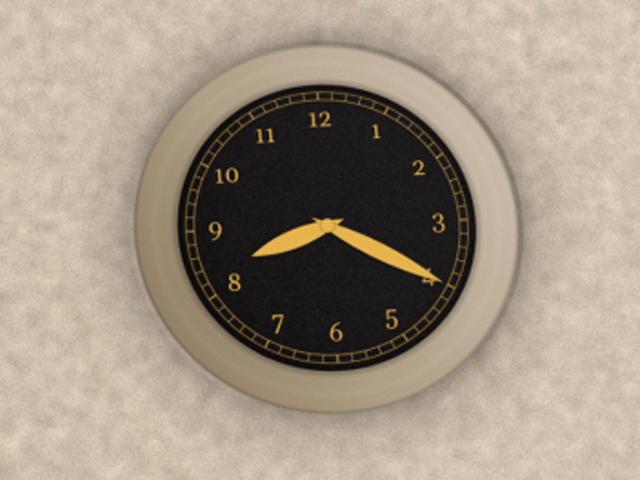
8:20
